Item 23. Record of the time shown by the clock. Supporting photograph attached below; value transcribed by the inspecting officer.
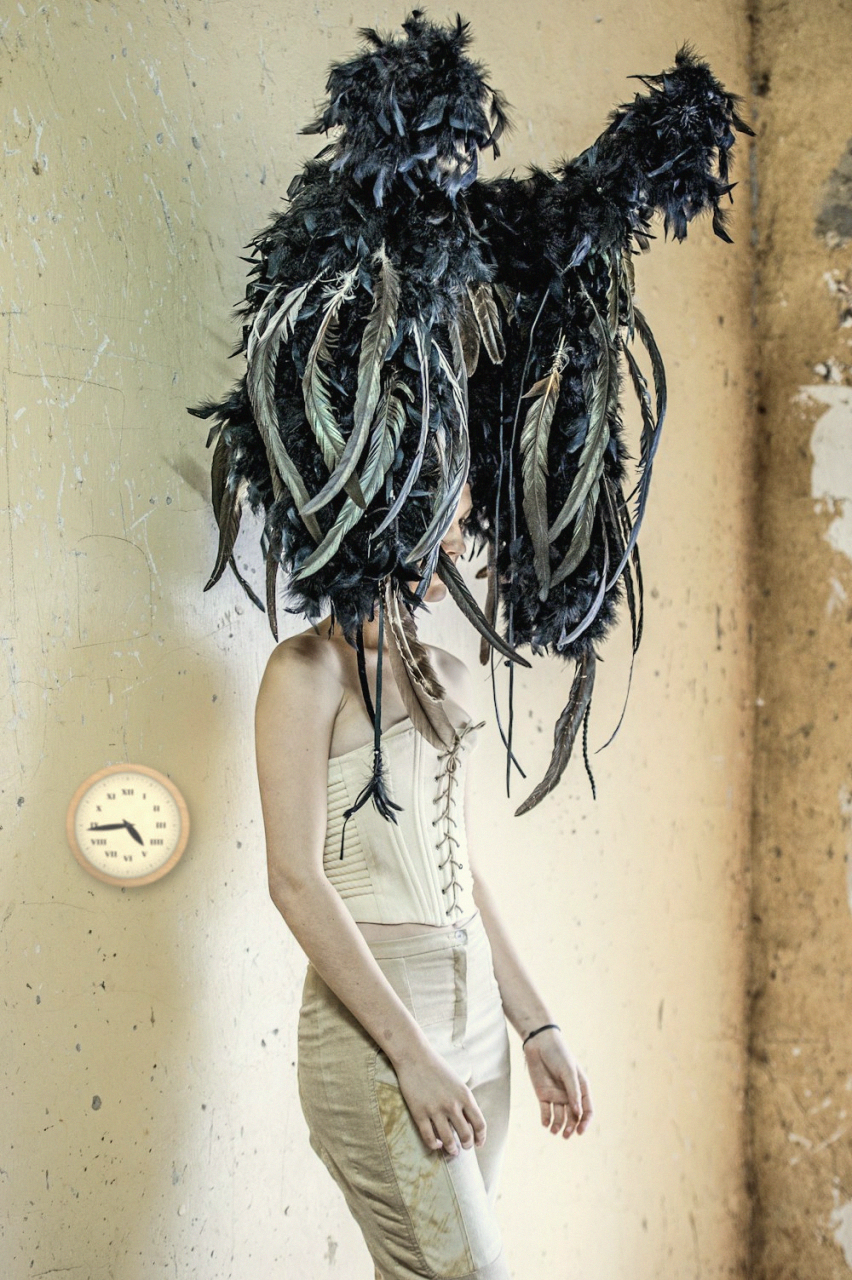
4:44
